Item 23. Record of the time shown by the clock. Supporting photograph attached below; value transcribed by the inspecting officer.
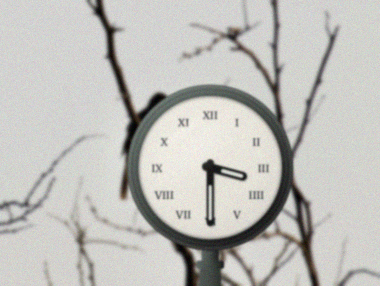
3:30
